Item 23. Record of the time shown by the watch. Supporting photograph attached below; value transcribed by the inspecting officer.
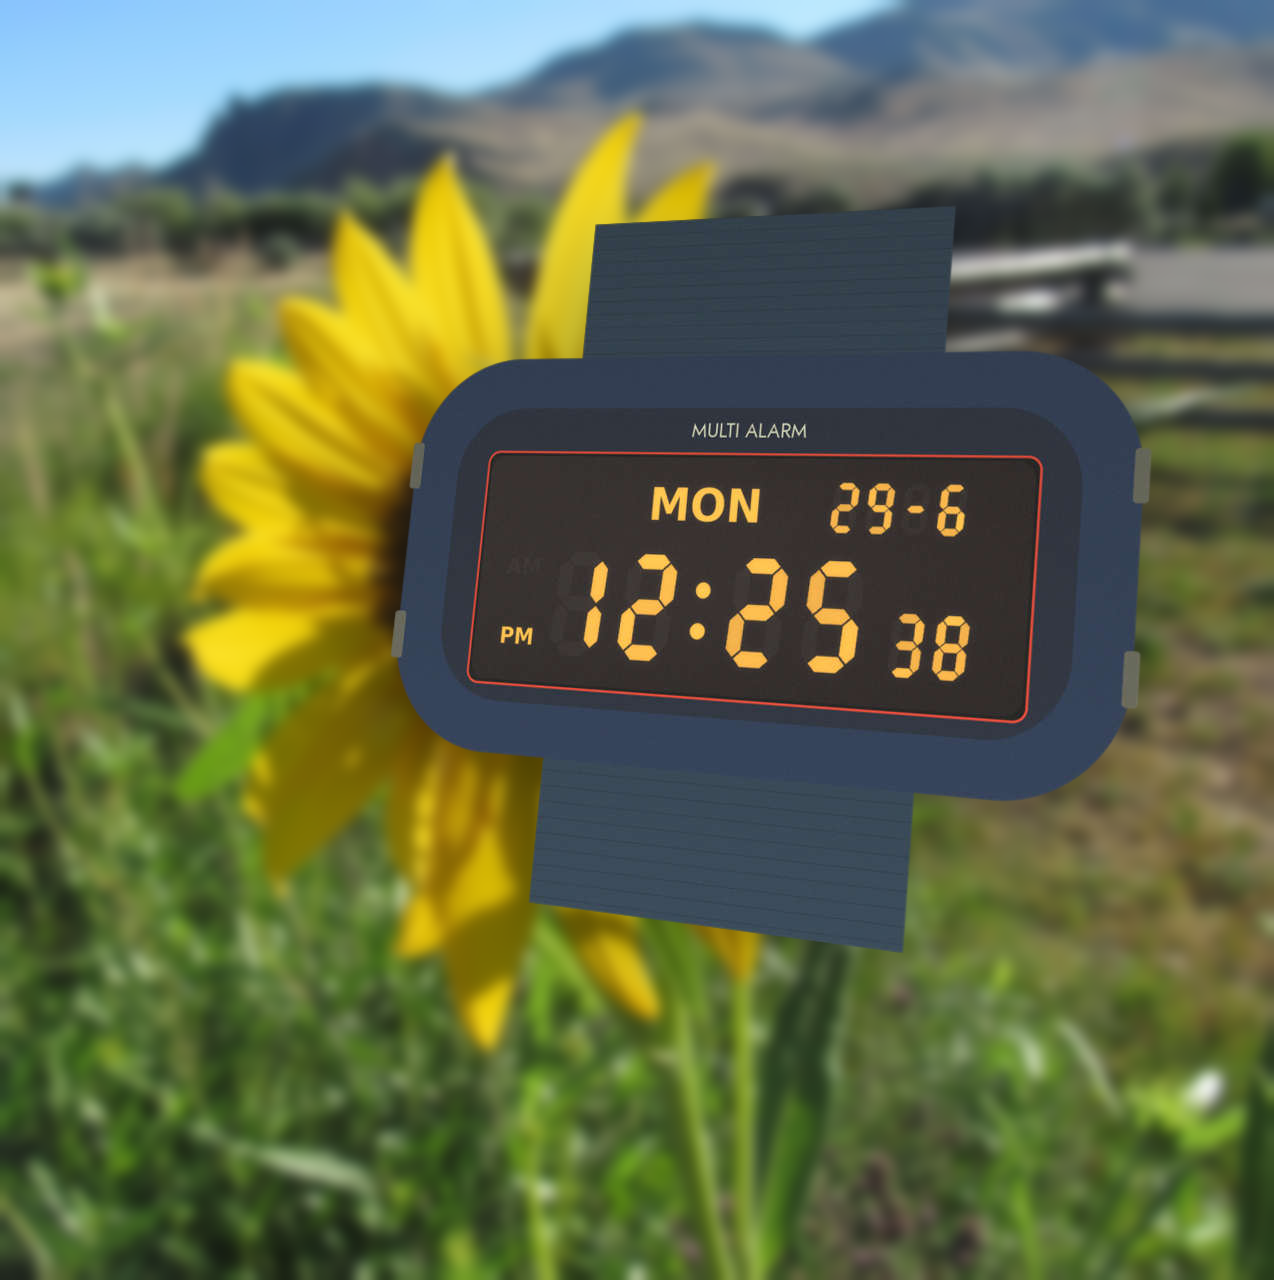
12:25:38
